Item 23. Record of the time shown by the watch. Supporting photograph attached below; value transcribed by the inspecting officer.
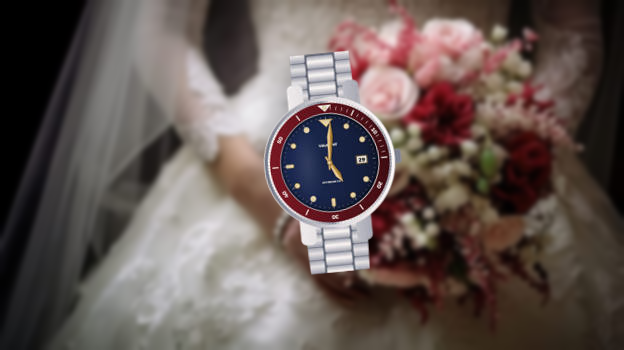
5:01
